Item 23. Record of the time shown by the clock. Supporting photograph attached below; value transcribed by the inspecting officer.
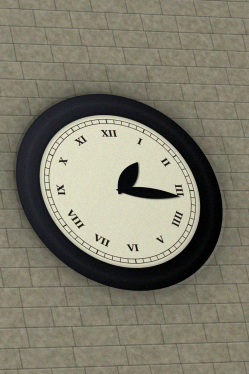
1:16
